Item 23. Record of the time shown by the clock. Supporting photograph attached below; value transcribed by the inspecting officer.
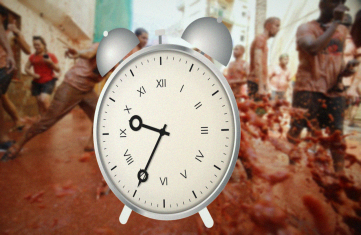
9:35
